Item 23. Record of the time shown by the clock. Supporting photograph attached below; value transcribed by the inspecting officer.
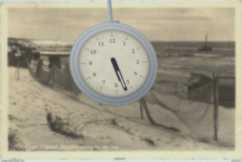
5:27
